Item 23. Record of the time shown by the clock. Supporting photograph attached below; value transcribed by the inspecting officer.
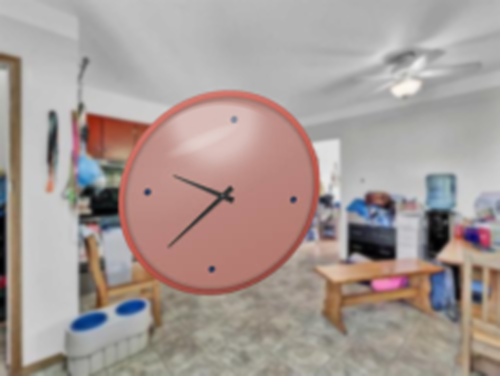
9:37
